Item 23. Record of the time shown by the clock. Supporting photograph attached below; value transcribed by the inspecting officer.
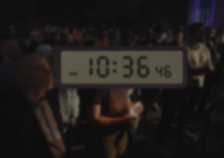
10:36:46
